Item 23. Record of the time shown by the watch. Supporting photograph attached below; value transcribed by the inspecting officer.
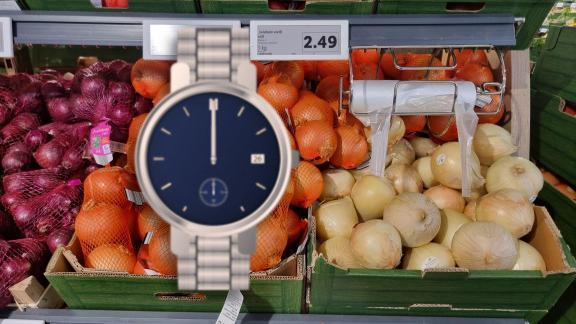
12:00
